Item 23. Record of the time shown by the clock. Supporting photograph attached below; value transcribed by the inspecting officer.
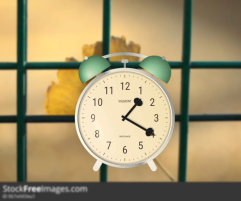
1:20
